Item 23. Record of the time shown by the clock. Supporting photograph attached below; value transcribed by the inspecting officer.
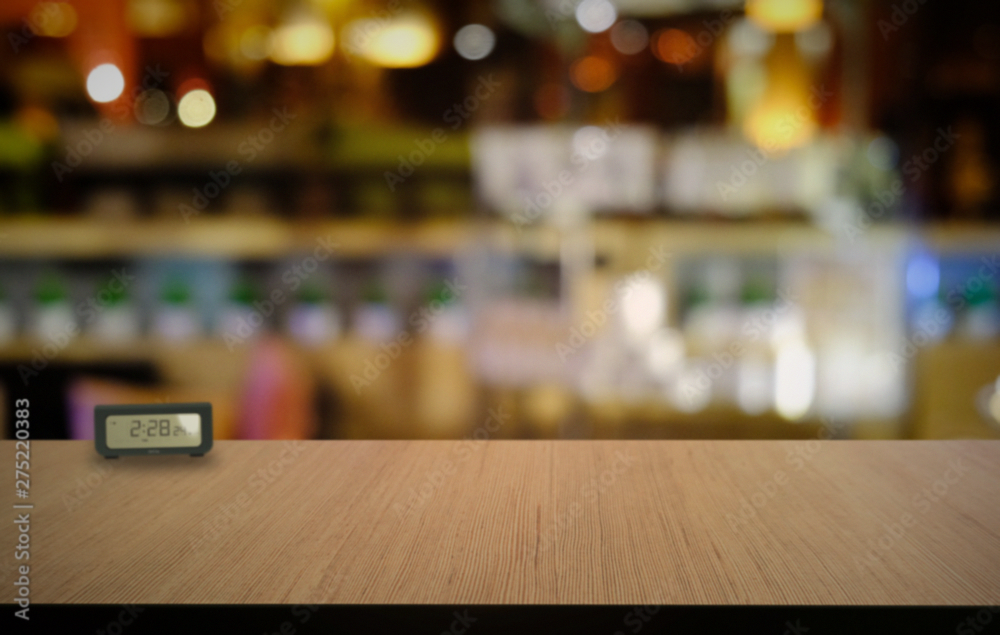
2:28
